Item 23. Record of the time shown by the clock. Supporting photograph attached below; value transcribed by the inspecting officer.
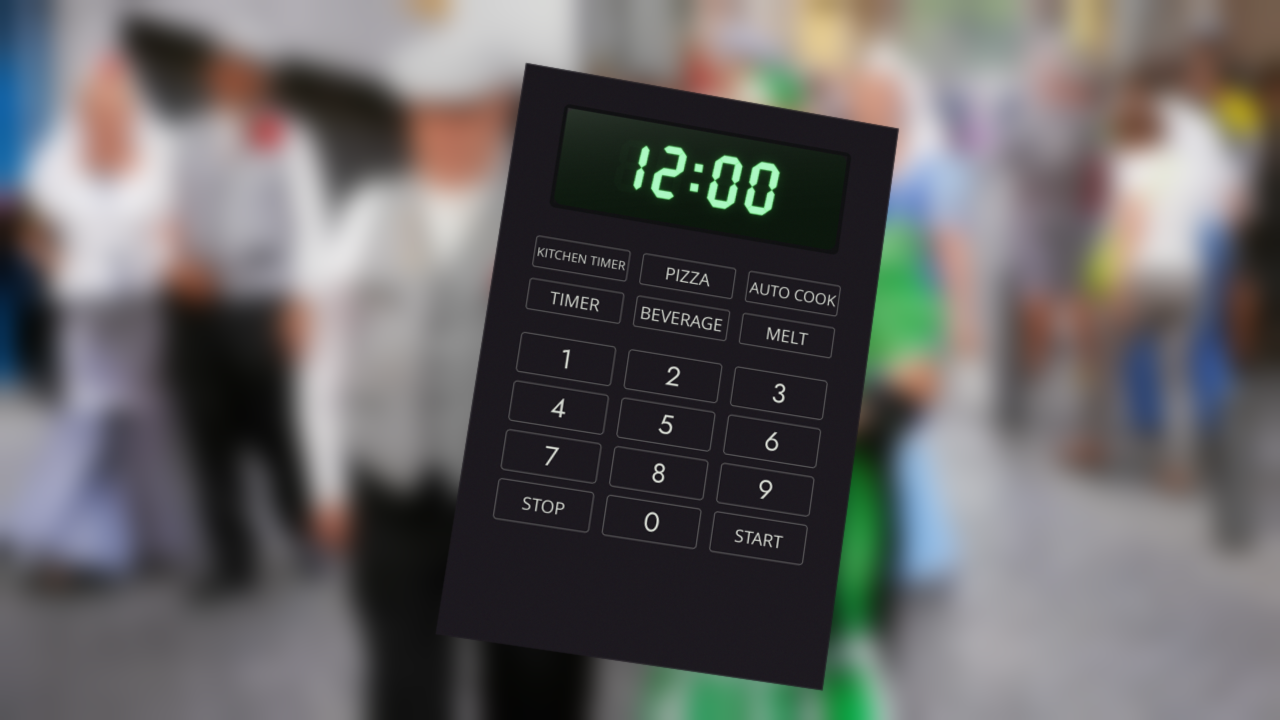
12:00
